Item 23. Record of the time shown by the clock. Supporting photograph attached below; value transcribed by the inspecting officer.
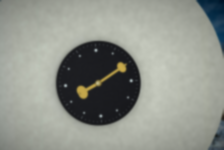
8:10
